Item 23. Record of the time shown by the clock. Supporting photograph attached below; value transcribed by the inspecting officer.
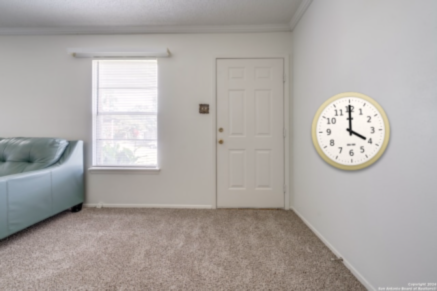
4:00
